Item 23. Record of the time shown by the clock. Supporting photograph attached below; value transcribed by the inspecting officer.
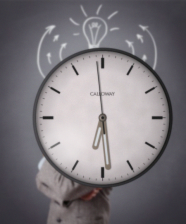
6:28:59
